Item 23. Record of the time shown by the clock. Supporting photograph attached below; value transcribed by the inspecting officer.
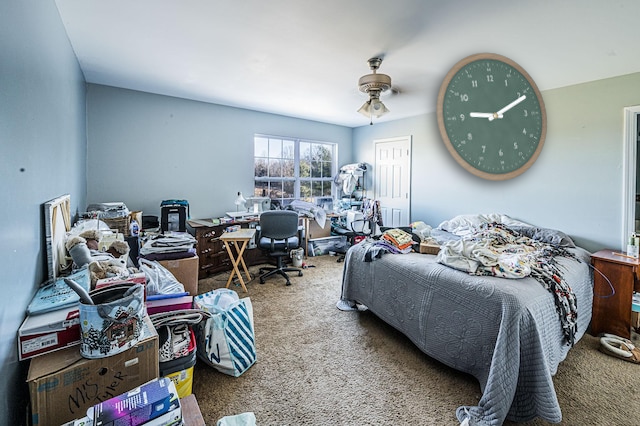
9:11
